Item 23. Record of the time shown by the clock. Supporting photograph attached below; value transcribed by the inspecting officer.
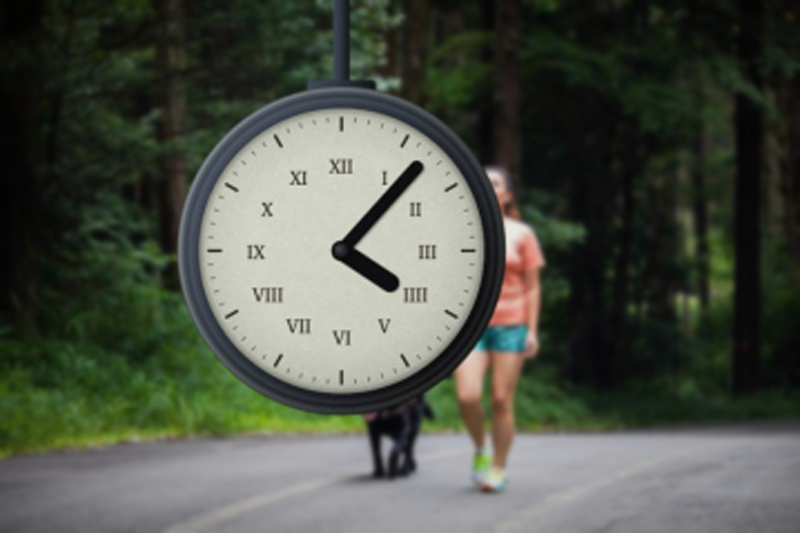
4:07
